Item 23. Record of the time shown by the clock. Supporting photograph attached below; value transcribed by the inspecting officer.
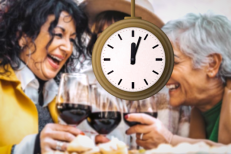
12:03
